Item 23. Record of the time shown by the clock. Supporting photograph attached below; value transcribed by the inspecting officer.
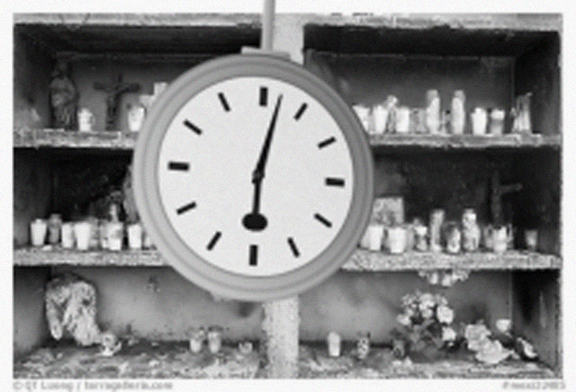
6:02
